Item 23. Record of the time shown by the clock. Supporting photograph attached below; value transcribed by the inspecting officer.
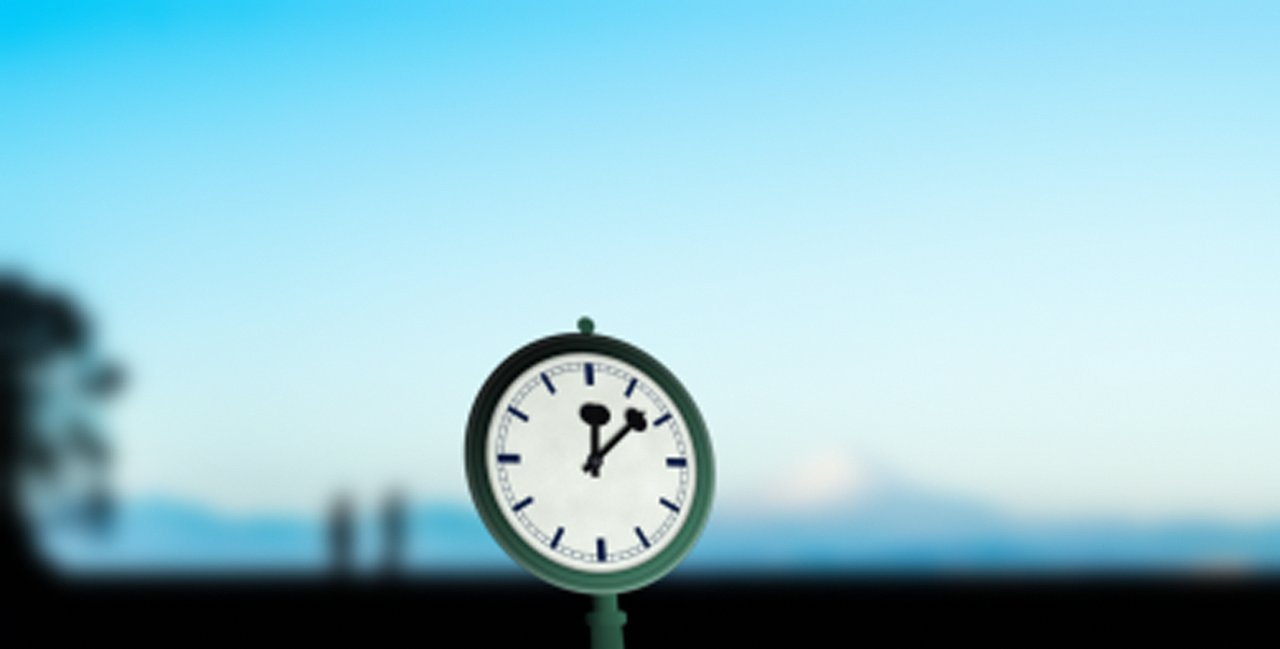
12:08
